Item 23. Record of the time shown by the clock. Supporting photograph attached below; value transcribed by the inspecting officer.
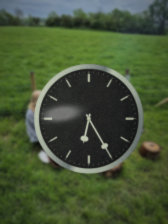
6:25
